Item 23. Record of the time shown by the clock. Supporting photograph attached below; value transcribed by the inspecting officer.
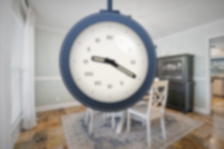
9:20
